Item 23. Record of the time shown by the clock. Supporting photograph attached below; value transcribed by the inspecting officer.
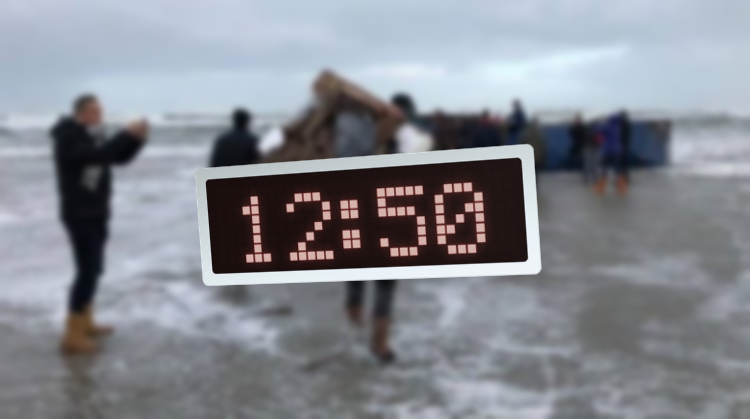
12:50
